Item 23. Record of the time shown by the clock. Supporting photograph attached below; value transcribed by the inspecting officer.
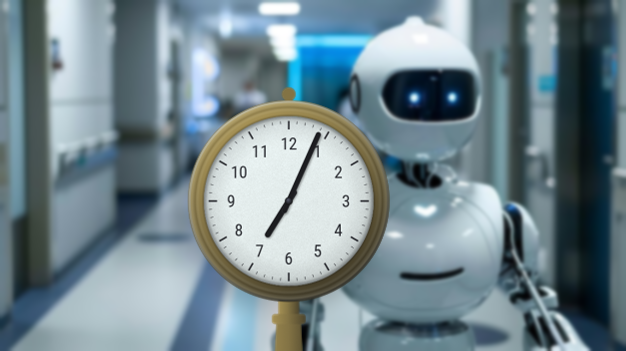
7:04
